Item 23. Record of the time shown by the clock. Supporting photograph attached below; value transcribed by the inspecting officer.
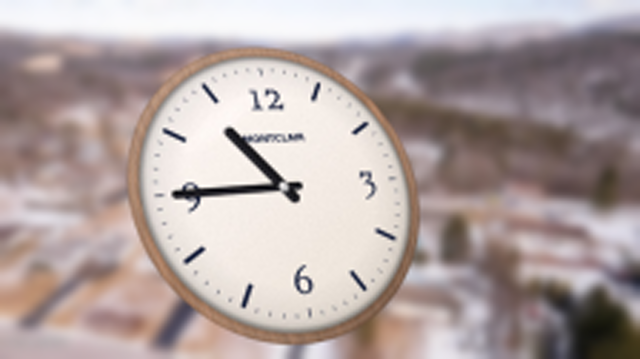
10:45
